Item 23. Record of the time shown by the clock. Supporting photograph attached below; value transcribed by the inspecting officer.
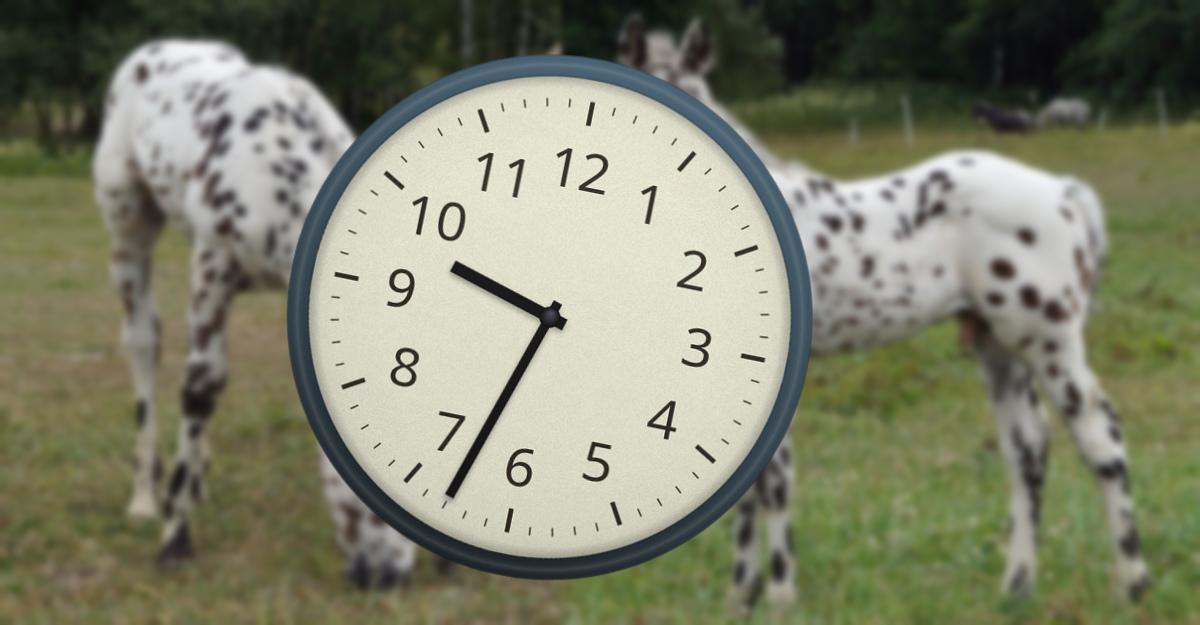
9:33
